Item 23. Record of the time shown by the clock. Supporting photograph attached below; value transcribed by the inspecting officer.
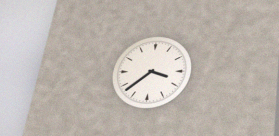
3:38
